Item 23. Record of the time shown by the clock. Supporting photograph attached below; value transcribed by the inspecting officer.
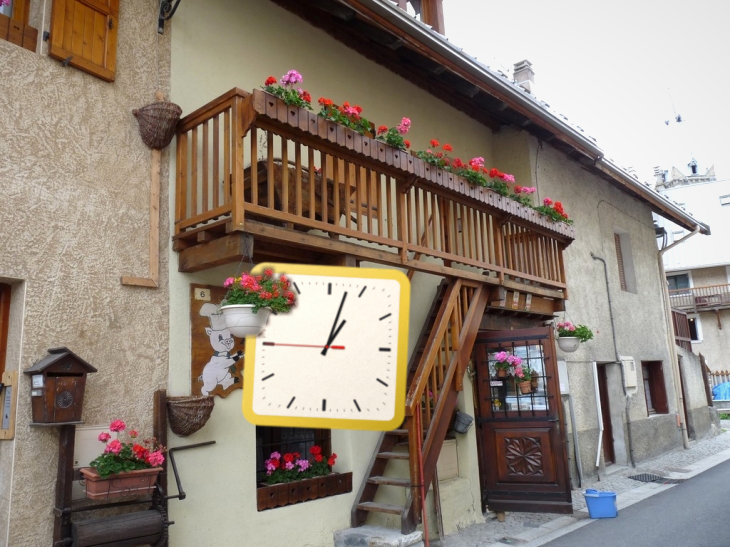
1:02:45
